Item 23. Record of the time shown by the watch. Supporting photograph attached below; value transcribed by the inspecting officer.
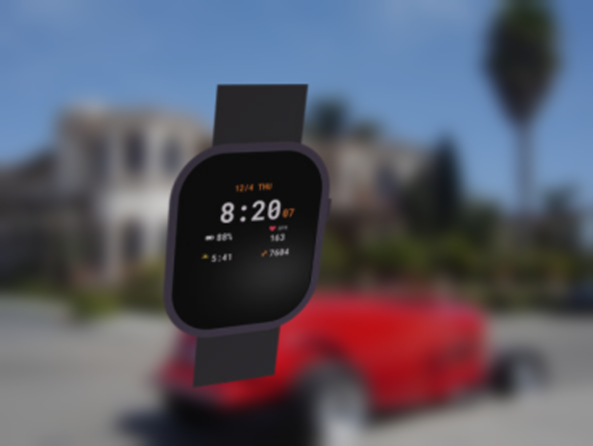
8:20
